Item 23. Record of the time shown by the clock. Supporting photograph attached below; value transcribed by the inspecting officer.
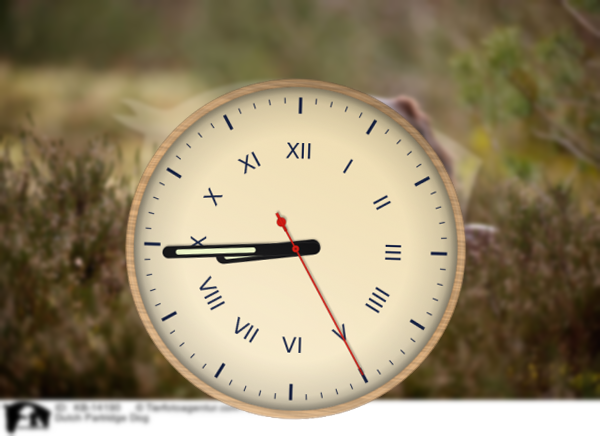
8:44:25
